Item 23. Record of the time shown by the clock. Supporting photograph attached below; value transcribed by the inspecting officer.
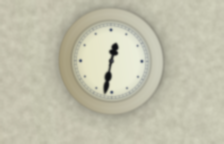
12:32
